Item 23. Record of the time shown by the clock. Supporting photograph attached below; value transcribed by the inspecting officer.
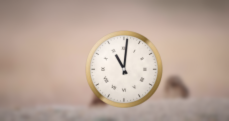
11:01
